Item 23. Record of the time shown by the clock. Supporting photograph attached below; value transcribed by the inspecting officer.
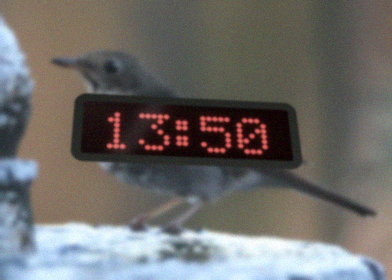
13:50
